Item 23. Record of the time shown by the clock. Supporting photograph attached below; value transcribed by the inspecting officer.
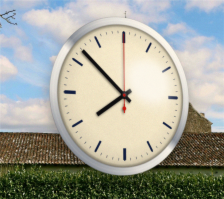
7:52:00
